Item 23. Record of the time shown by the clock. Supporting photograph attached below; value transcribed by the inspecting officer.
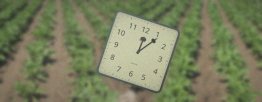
12:06
